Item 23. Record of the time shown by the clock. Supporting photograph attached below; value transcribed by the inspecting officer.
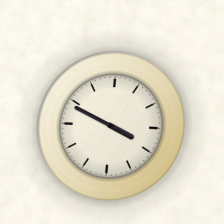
3:49
